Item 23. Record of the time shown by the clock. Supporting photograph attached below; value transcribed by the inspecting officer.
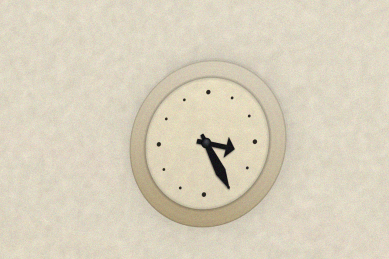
3:25
